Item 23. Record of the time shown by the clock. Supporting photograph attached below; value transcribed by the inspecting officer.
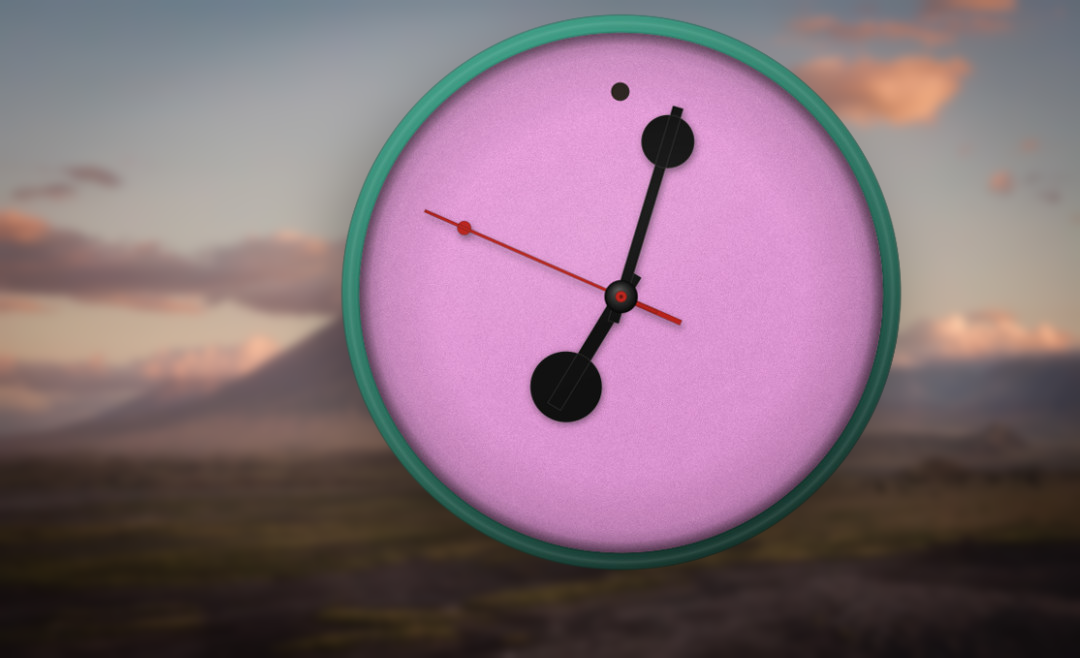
7:02:49
